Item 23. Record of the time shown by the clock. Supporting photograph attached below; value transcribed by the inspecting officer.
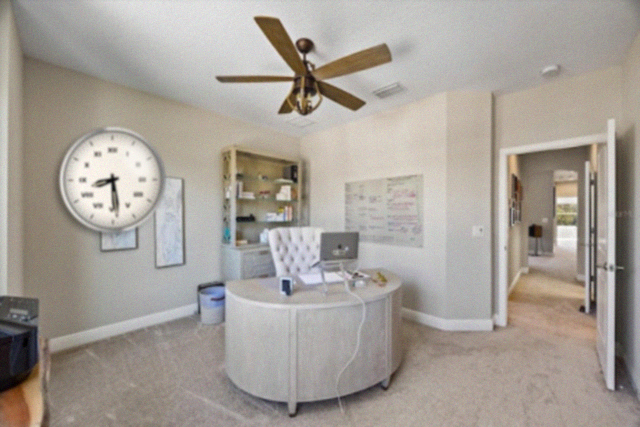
8:29
